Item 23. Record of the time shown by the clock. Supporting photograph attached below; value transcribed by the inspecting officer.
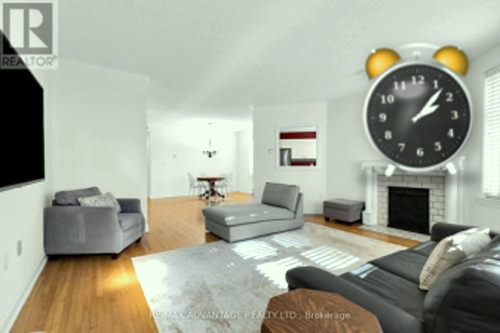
2:07
